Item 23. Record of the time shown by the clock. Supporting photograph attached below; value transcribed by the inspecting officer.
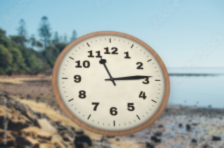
11:14
